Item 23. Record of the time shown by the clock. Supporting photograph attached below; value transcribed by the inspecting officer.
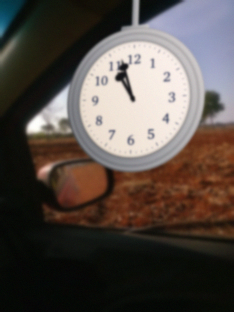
10:57
